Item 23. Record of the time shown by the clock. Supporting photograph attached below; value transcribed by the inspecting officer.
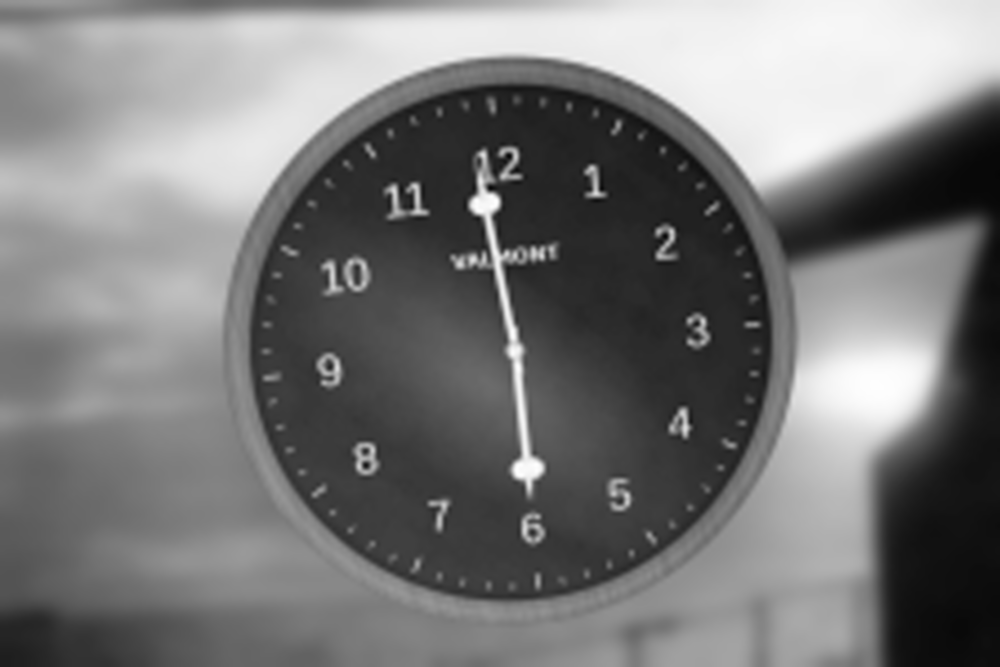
5:59
